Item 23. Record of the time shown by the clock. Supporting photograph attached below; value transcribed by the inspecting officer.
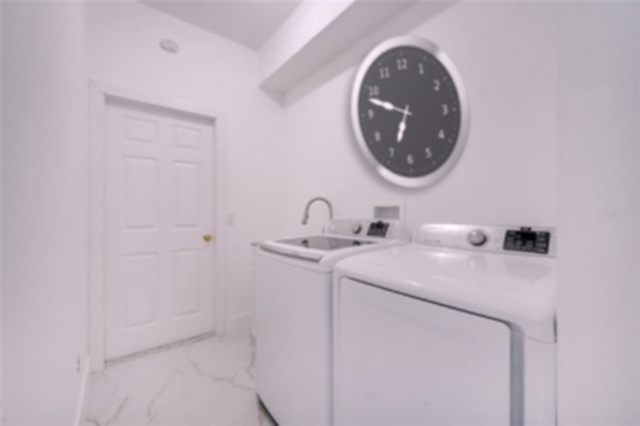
6:48
